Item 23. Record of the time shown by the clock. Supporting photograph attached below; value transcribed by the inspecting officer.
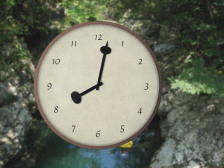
8:02
